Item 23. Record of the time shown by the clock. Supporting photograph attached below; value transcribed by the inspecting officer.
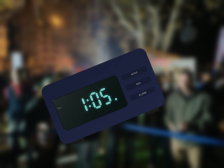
1:05
